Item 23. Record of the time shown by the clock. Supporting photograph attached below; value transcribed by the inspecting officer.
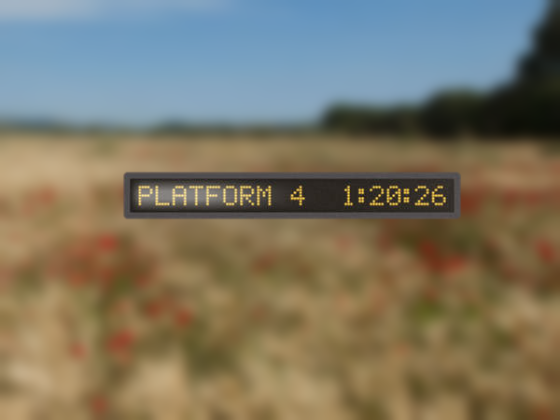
1:20:26
